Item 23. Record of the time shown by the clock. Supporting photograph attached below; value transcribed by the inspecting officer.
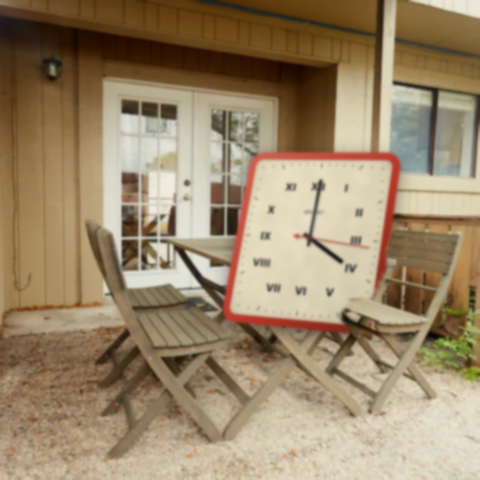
4:00:16
